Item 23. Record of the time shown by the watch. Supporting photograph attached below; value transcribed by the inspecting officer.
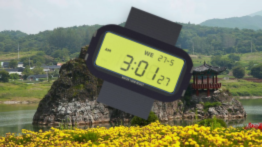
3:01
